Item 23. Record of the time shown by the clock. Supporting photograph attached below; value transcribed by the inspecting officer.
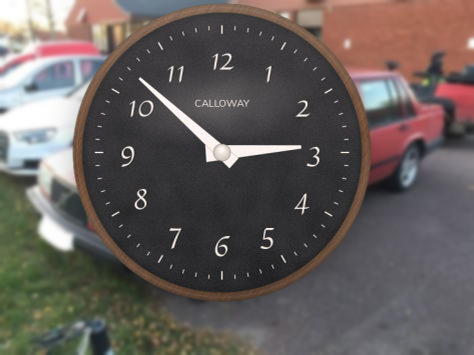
2:52
